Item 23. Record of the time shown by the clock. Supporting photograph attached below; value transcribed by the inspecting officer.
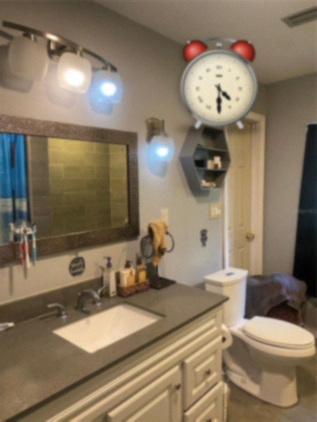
4:30
